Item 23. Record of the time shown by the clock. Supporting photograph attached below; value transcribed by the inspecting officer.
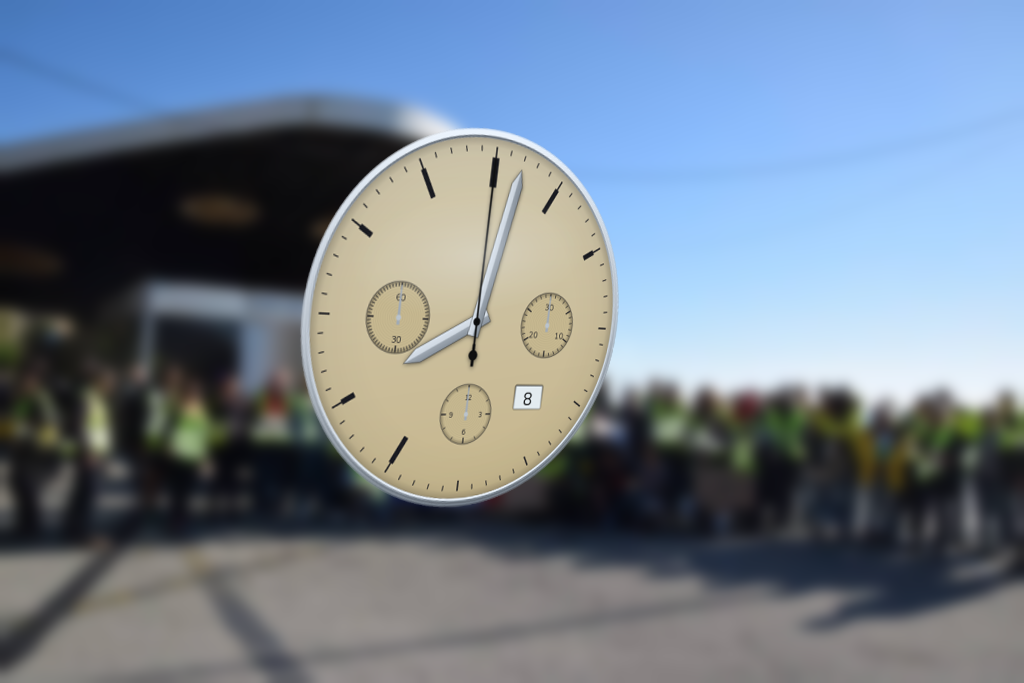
8:02
